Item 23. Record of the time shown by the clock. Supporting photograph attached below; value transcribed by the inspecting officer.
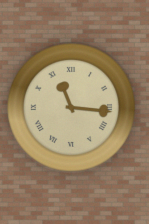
11:16
